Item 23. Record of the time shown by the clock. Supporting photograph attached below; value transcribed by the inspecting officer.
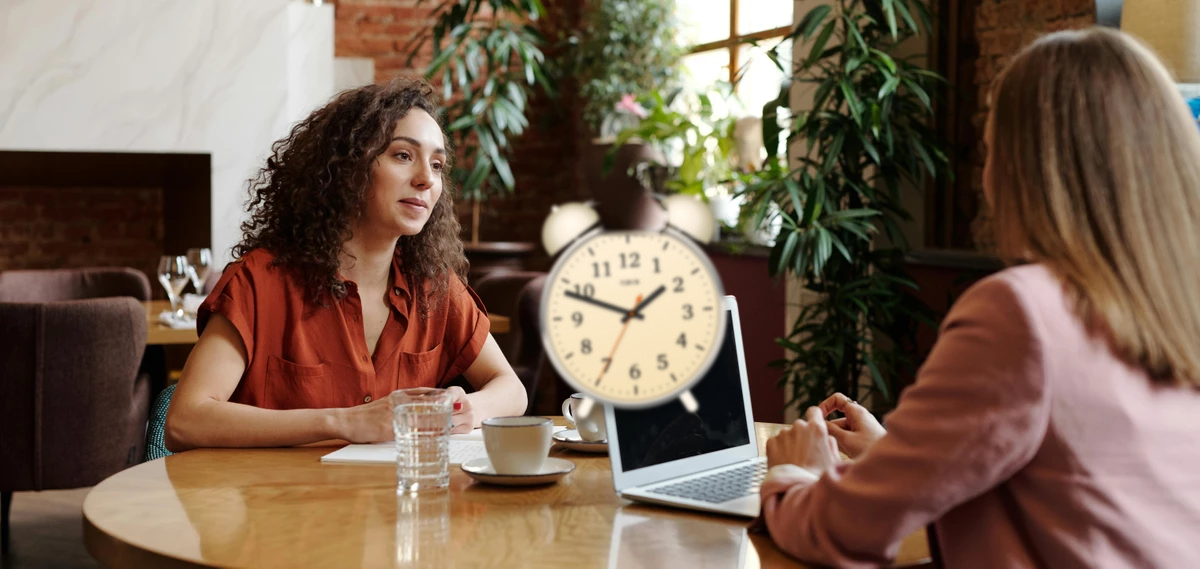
1:48:35
